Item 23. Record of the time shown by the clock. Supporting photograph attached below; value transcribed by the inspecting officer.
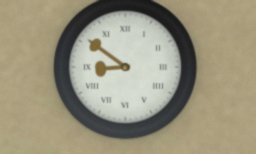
8:51
